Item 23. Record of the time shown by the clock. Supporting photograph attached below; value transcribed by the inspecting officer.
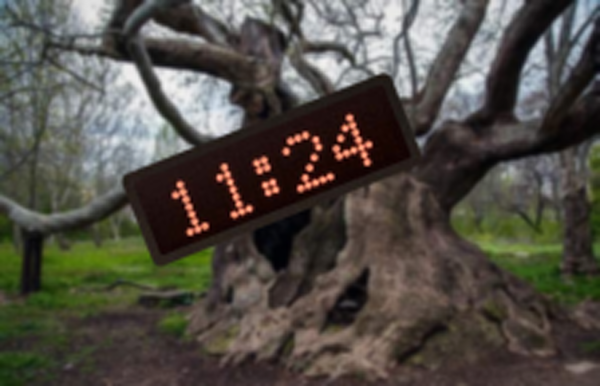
11:24
